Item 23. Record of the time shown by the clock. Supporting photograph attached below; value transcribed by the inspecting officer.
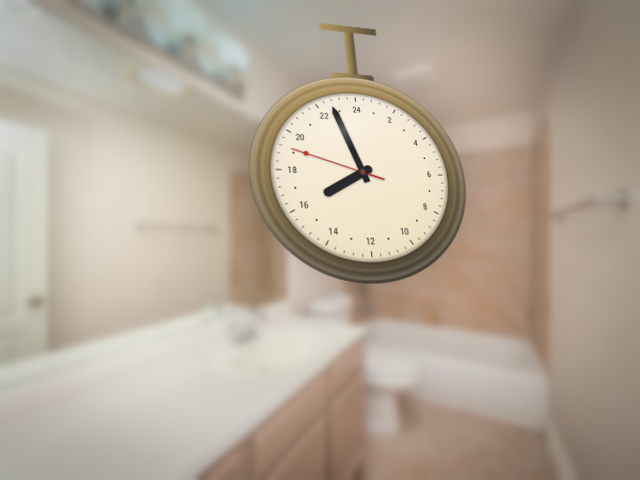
15:56:48
